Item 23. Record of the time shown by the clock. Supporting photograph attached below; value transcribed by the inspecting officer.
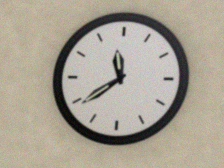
11:39
